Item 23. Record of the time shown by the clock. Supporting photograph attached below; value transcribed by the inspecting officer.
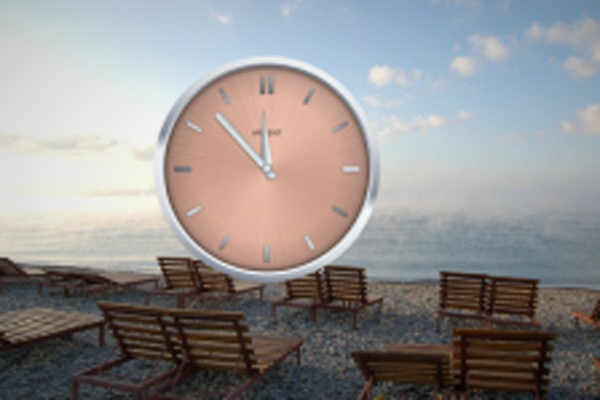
11:53
